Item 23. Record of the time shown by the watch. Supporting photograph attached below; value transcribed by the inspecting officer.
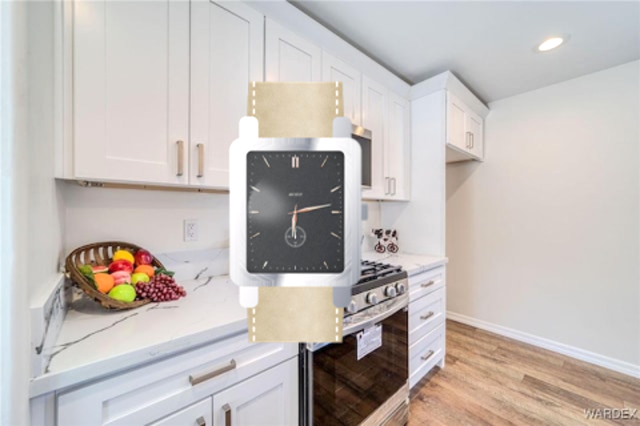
6:13
